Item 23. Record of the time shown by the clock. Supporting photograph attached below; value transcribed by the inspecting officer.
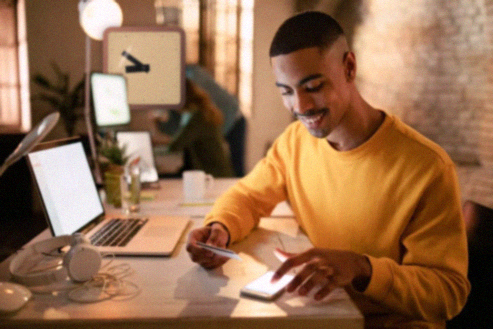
8:51
